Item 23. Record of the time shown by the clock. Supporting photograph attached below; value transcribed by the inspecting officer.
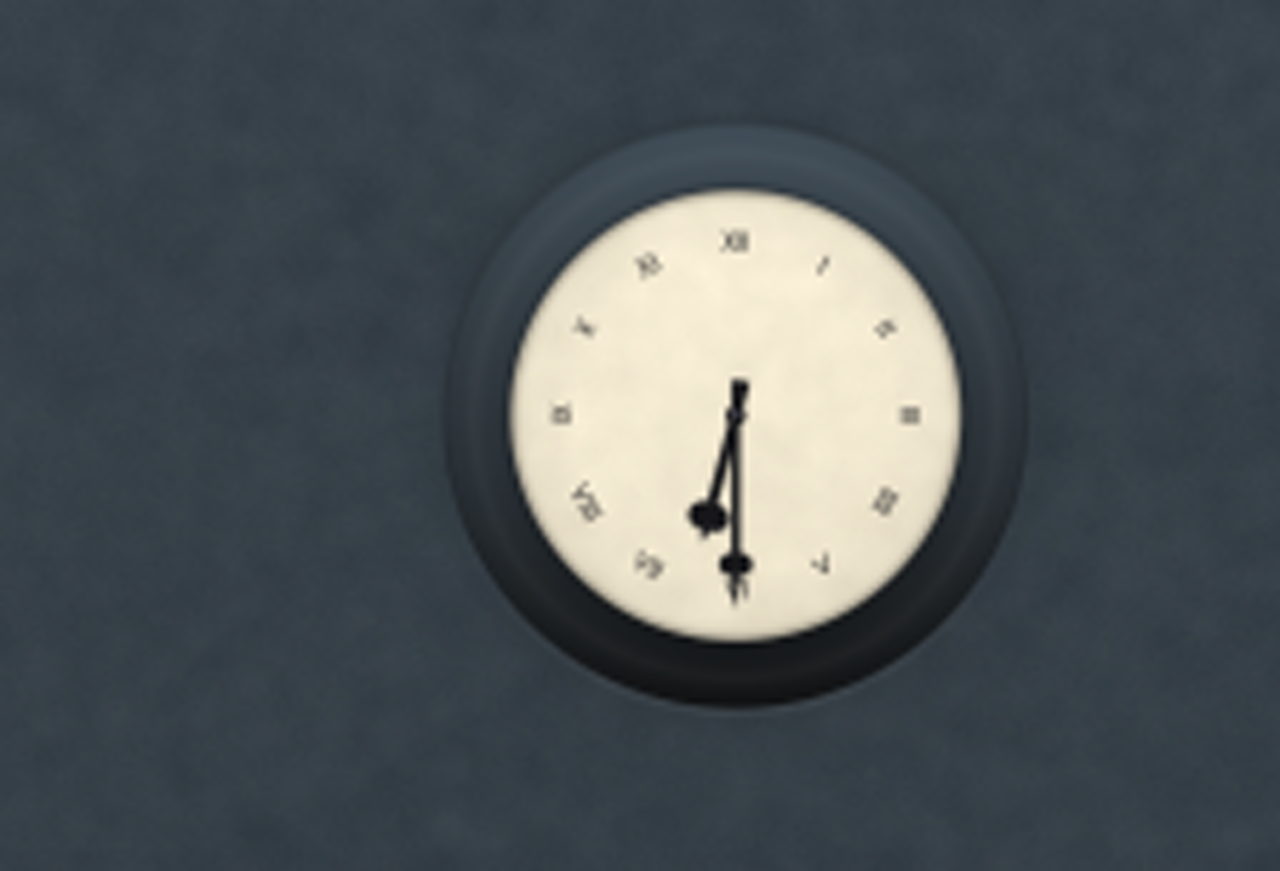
6:30
